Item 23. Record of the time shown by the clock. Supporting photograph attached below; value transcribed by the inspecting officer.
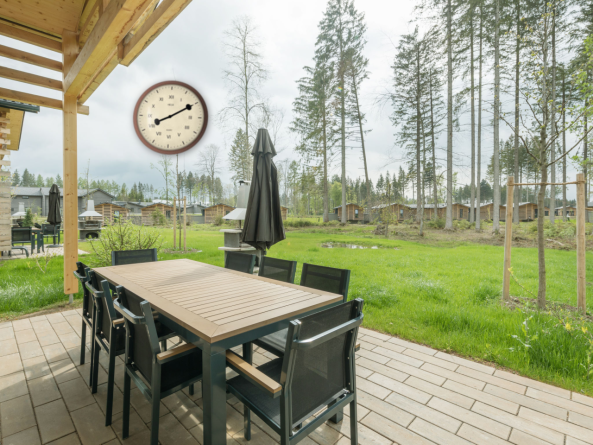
8:10
